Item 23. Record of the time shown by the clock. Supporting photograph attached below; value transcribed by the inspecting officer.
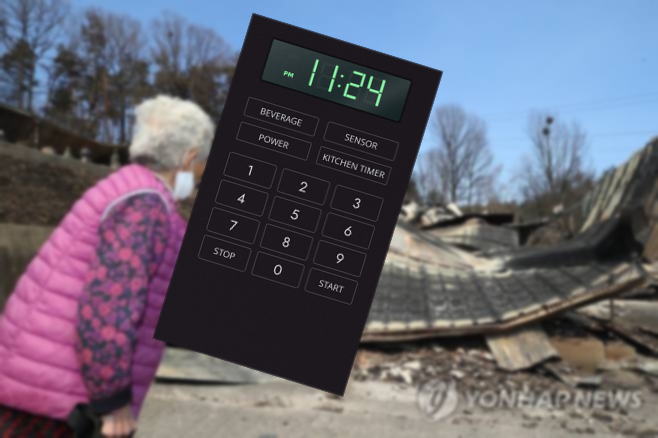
11:24
